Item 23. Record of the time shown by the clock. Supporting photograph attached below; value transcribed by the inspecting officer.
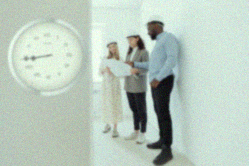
8:44
